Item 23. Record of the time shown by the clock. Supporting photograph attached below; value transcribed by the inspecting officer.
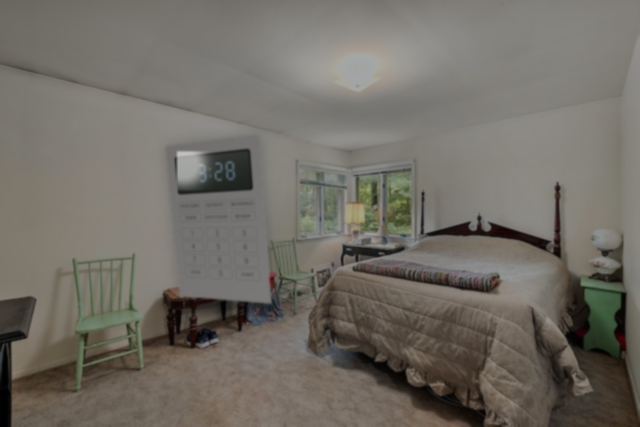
3:28
